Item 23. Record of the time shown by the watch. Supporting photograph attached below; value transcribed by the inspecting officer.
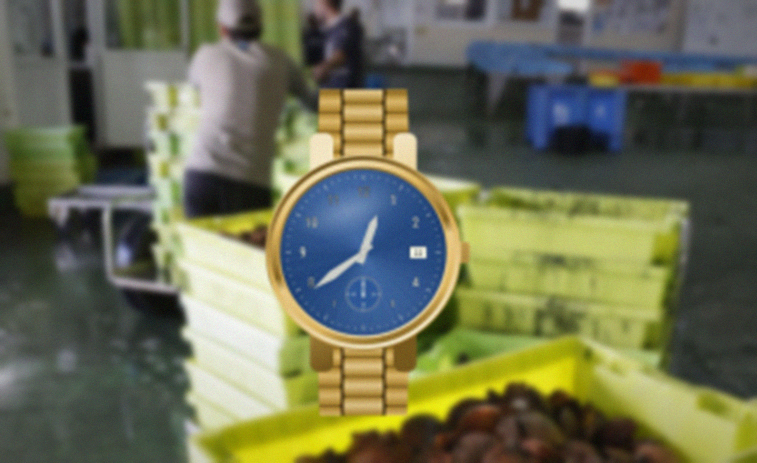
12:39
